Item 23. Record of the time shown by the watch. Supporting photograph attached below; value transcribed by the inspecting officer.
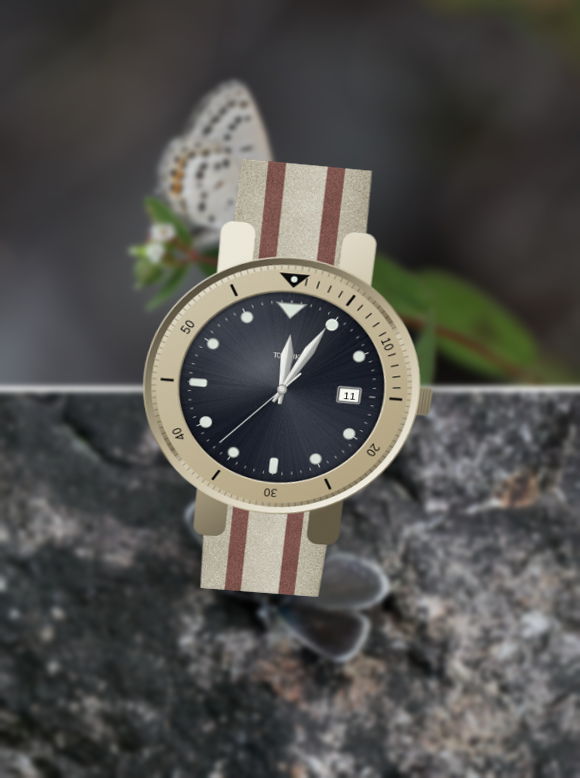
12:04:37
